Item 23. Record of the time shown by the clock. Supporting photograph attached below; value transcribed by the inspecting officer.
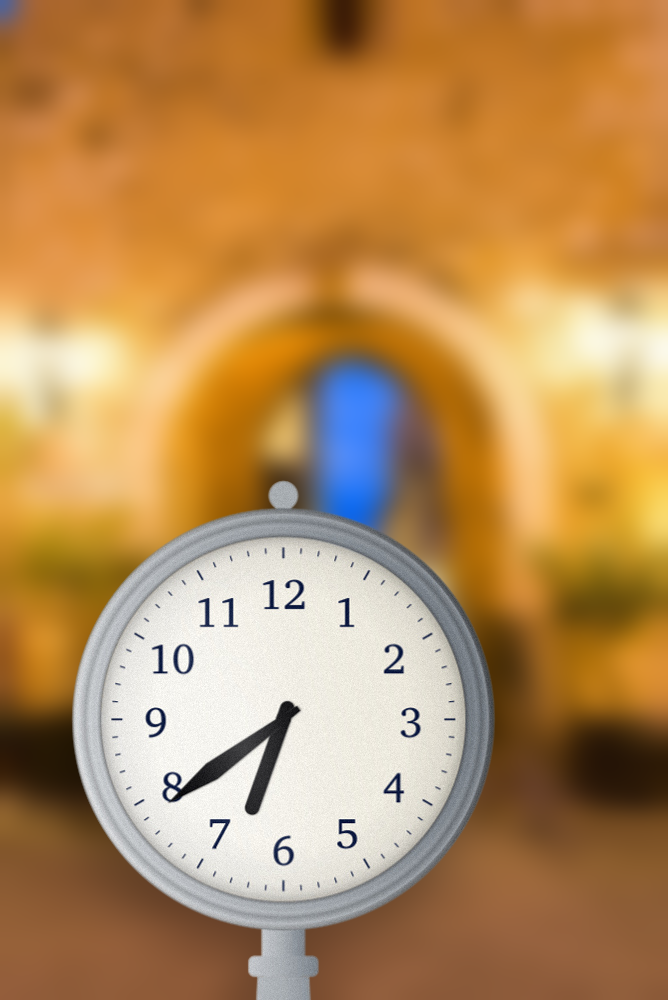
6:39
